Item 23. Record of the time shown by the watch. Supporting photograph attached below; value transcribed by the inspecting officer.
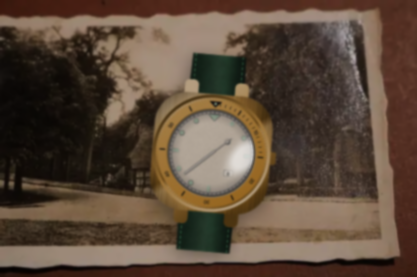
1:38
